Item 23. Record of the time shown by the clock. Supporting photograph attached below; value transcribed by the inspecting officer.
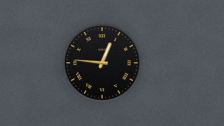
12:46
